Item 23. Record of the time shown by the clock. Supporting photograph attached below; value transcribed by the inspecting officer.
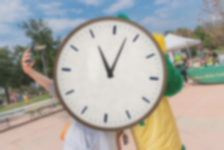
11:03
